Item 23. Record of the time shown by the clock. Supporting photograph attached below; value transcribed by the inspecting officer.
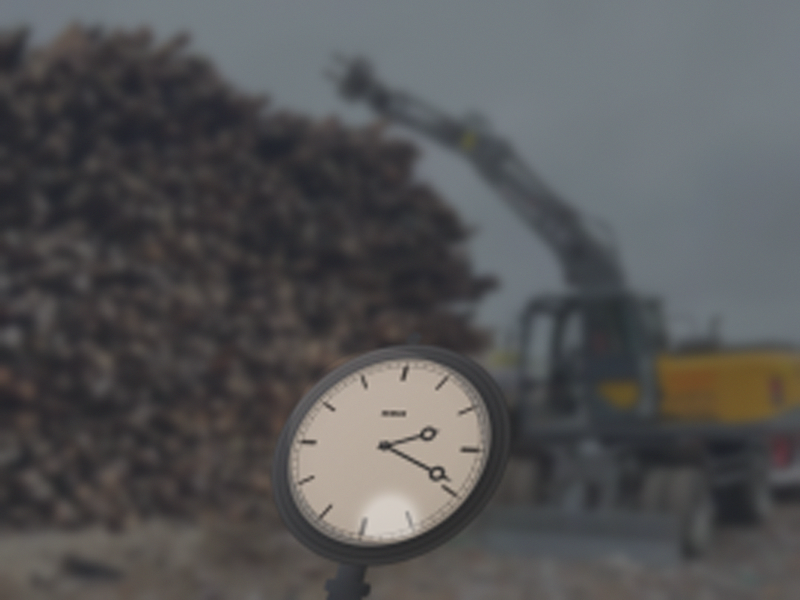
2:19
